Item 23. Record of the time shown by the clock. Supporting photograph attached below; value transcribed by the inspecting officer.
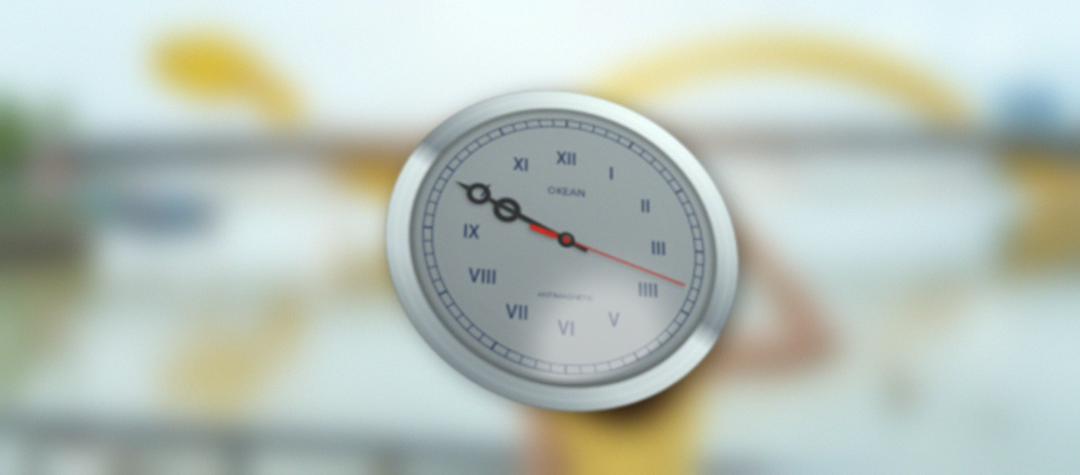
9:49:18
